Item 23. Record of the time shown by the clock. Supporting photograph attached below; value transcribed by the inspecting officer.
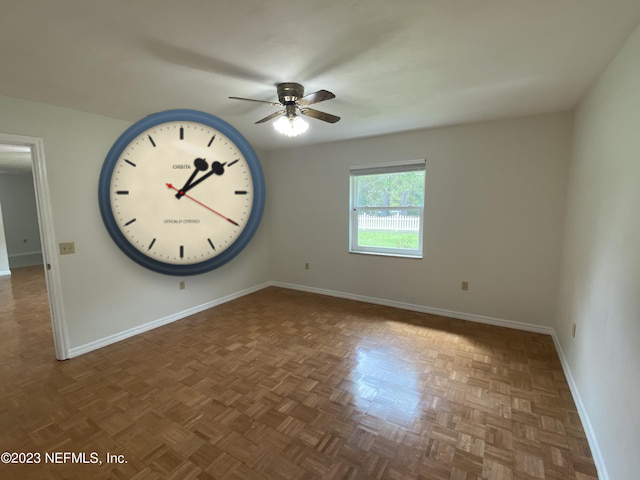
1:09:20
